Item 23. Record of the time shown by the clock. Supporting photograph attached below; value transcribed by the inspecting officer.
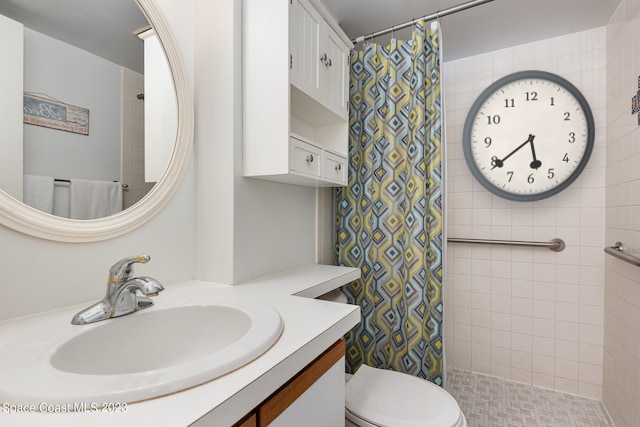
5:39
